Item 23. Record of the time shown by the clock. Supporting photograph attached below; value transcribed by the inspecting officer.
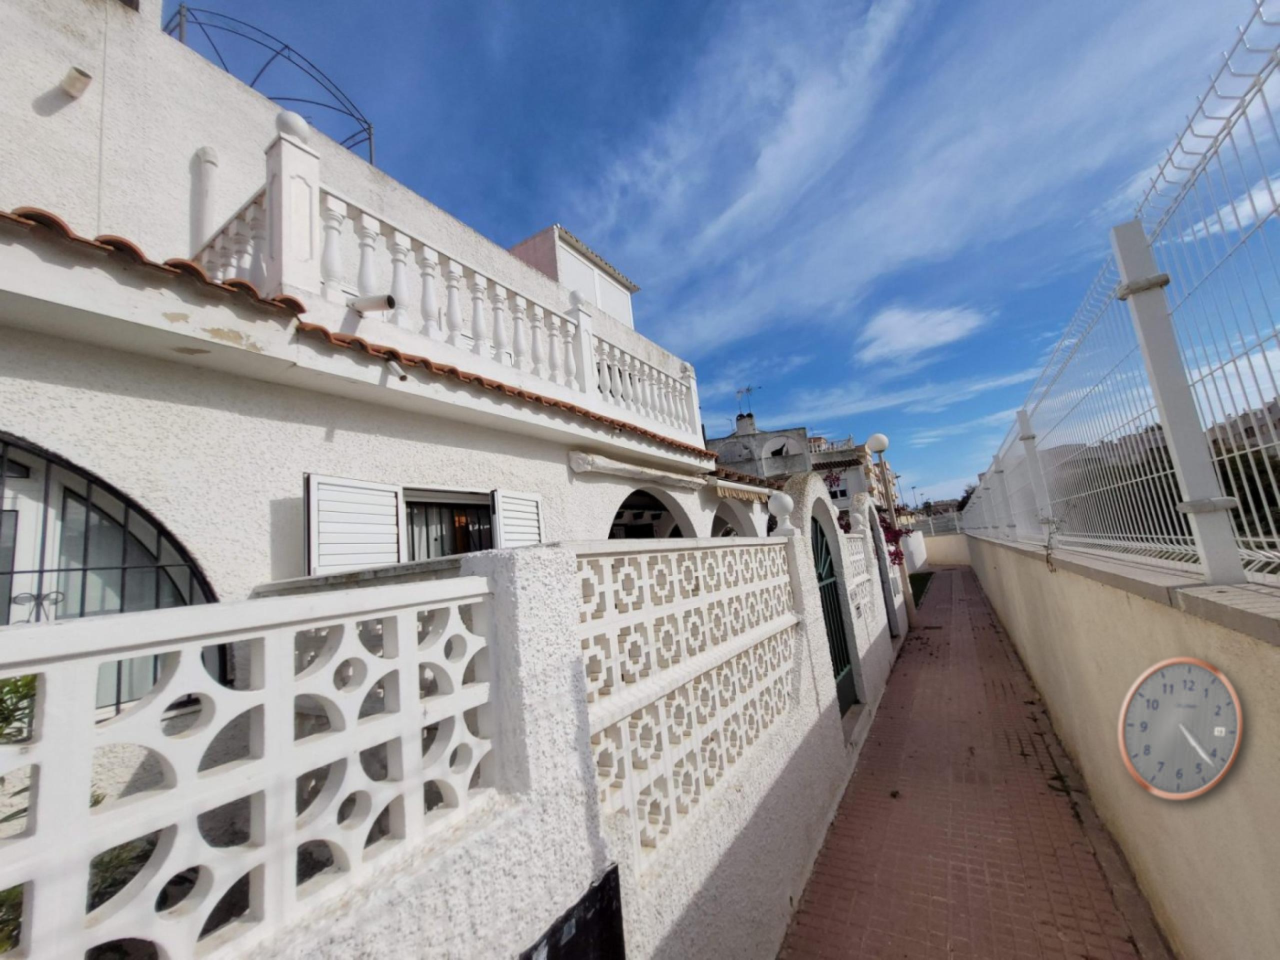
4:22
